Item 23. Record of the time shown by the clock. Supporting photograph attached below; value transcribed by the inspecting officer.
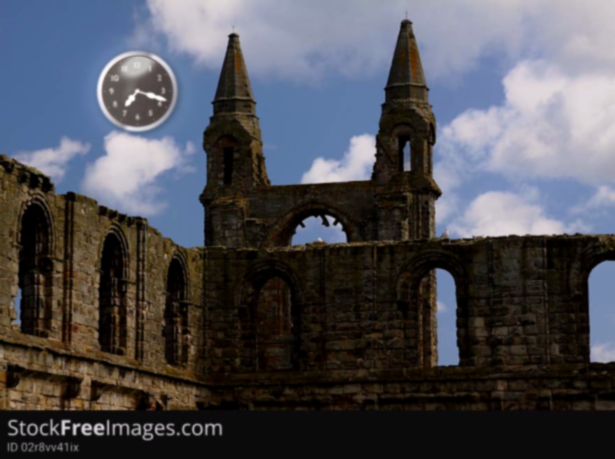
7:18
